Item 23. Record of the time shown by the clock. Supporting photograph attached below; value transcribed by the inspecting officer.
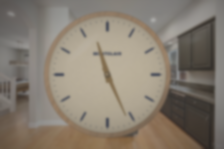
11:26
